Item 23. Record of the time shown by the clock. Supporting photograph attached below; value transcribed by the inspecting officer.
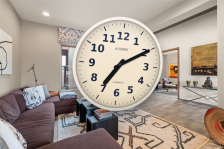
7:10
